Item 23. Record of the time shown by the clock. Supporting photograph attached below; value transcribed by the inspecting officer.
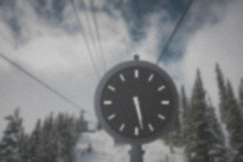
5:28
